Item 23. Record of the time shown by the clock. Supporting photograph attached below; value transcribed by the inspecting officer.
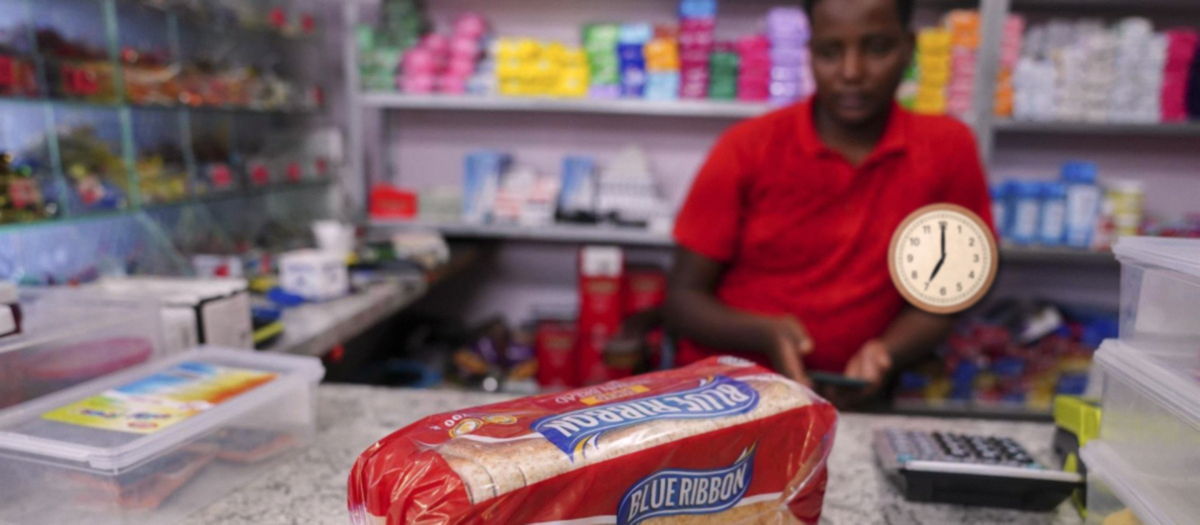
7:00
